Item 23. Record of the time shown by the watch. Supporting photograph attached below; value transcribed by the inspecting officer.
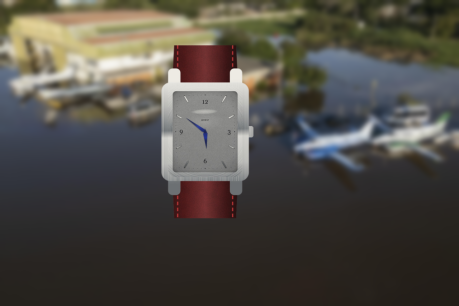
5:51
